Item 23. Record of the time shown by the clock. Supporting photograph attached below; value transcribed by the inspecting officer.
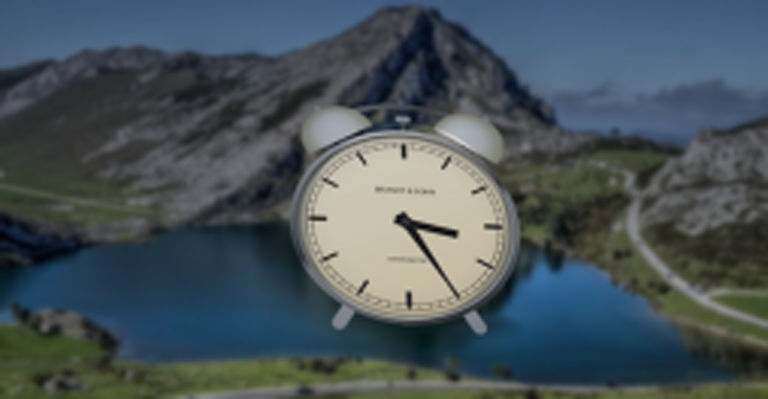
3:25
